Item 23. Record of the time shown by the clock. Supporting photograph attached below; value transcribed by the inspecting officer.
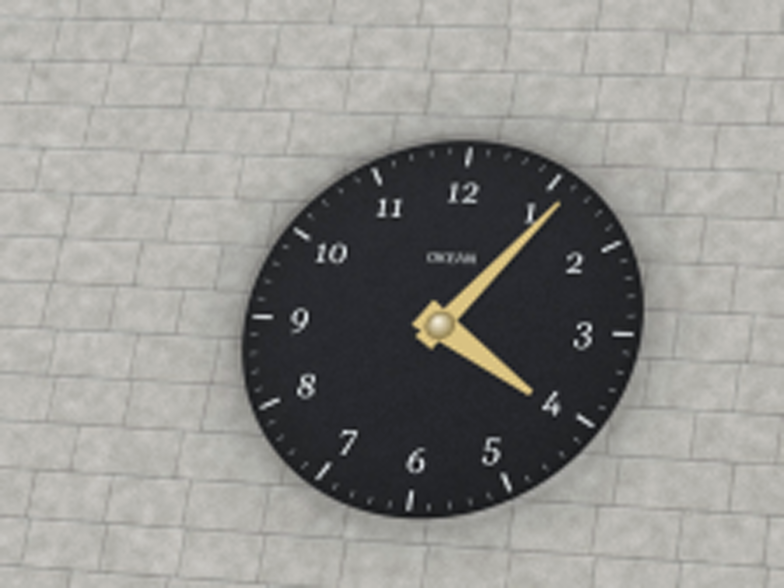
4:06
